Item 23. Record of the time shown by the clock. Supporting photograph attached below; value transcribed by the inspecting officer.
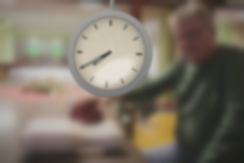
7:40
